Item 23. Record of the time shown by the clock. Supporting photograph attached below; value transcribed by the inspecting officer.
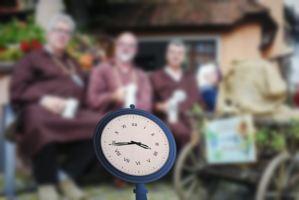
3:44
